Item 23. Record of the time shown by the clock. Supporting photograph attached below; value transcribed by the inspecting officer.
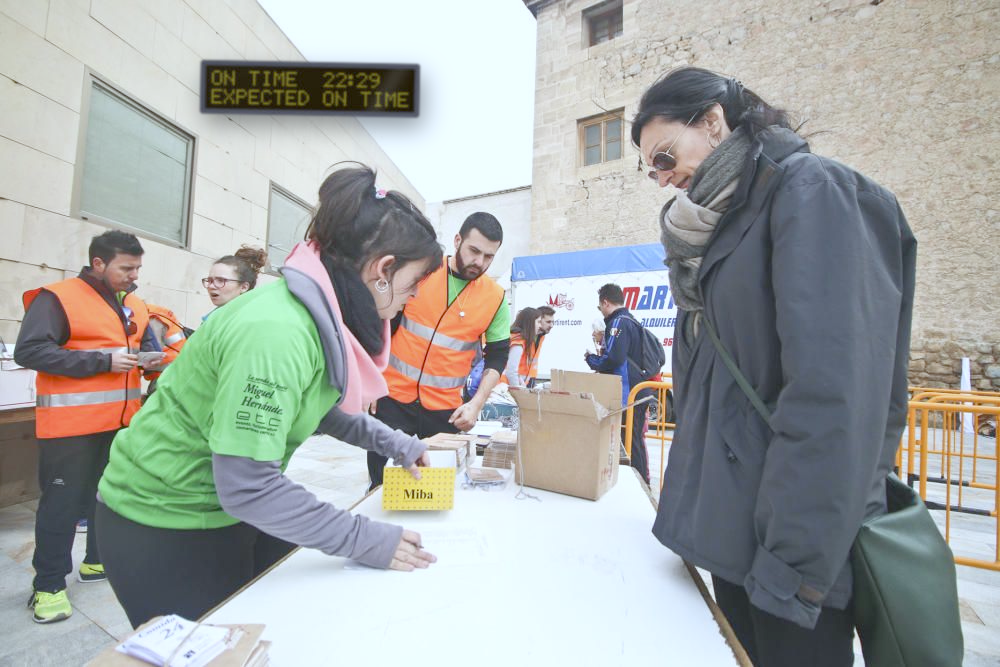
22:29
